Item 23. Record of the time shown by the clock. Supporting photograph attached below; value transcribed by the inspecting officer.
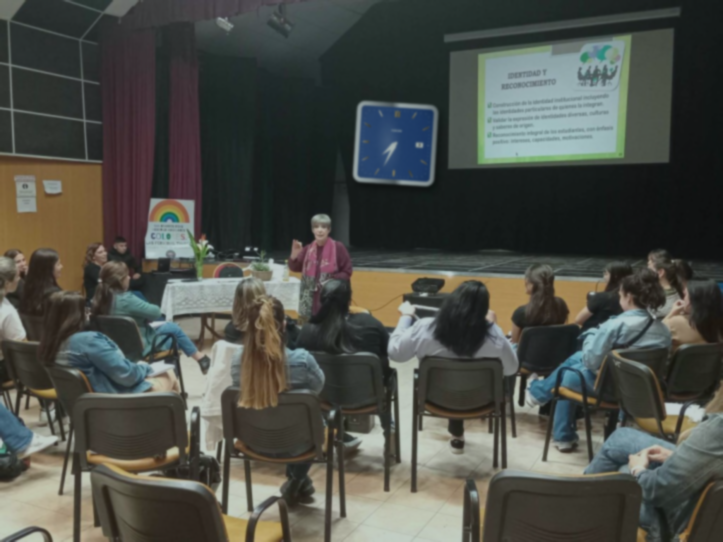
7:34
